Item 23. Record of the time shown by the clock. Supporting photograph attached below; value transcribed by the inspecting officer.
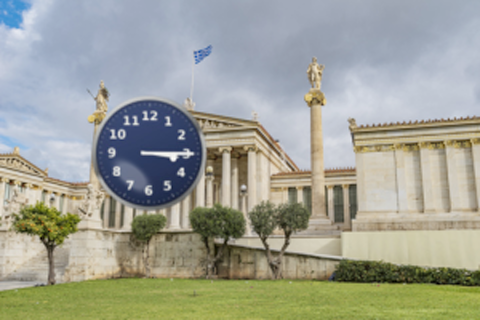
3:15
